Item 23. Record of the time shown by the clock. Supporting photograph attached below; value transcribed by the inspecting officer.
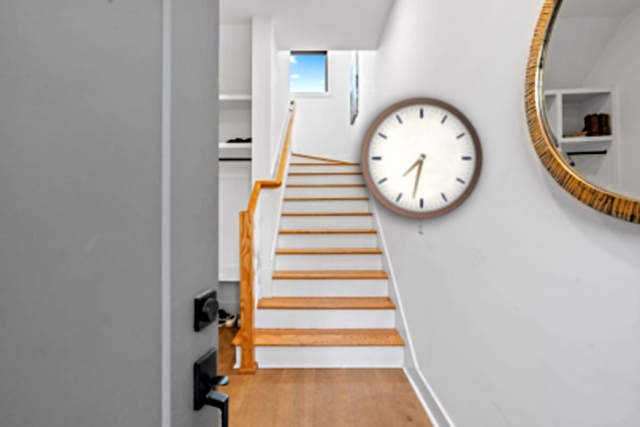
7:32
